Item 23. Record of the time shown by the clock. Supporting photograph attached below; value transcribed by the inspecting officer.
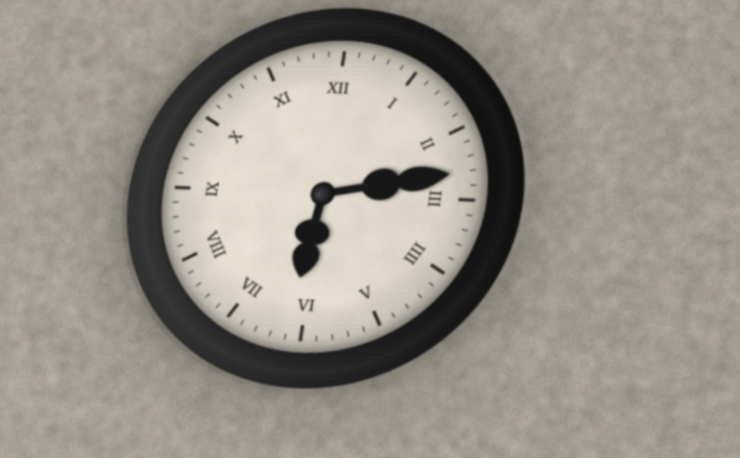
6:13
